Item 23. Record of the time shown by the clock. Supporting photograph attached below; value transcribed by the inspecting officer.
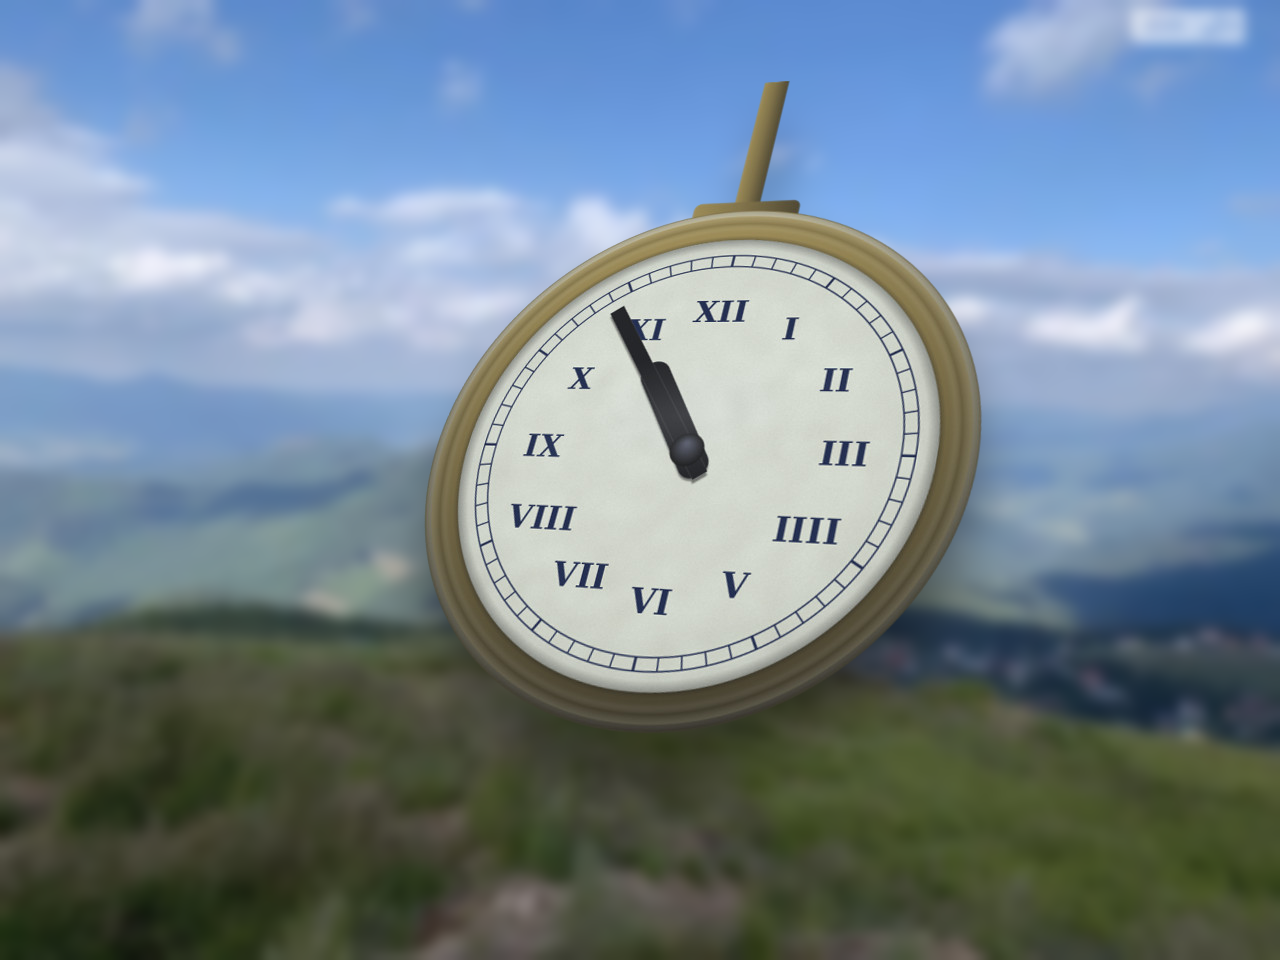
10:54
